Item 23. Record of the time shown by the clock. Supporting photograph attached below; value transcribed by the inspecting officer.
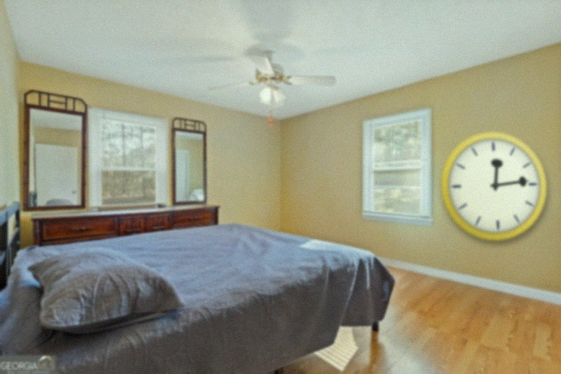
12:14
